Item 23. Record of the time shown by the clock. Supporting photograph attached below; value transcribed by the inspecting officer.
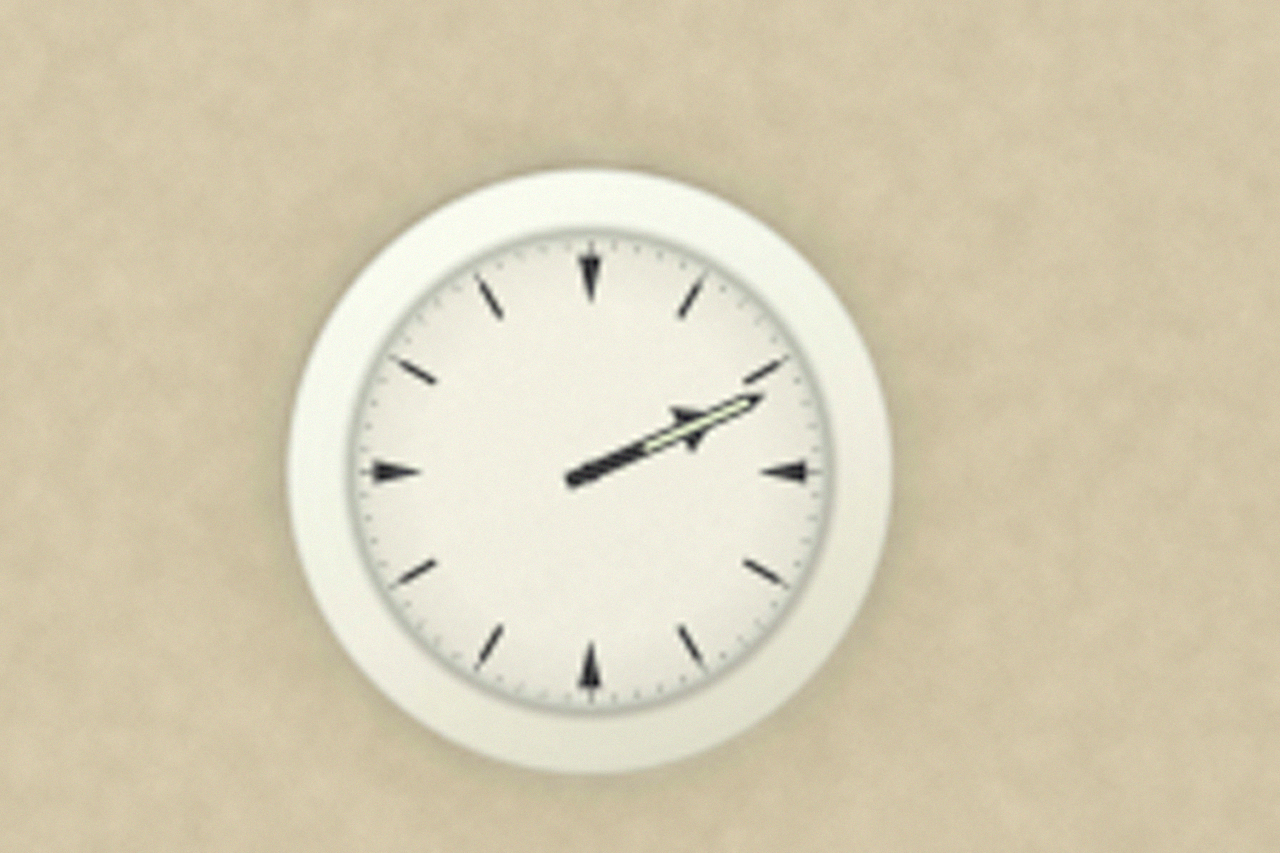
2:11
